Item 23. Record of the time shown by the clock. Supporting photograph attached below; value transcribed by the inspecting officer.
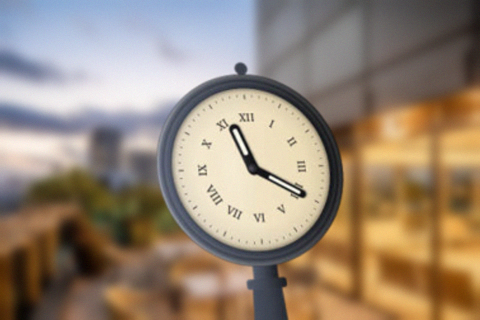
11:20
